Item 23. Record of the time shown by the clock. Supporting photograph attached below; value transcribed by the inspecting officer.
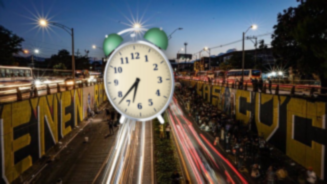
6:38
